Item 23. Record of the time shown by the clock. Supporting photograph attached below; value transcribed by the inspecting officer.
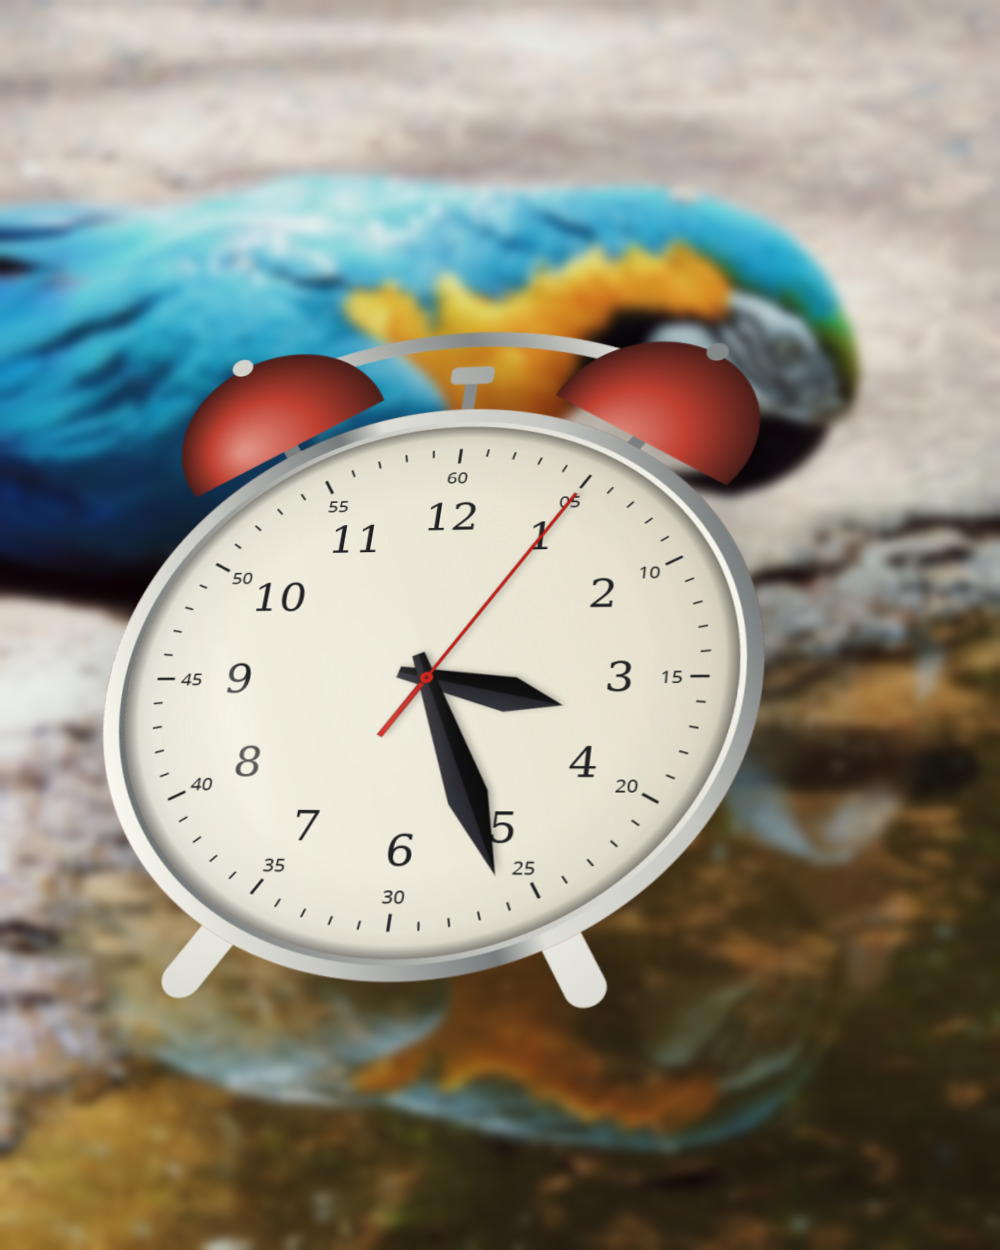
3:26:05
